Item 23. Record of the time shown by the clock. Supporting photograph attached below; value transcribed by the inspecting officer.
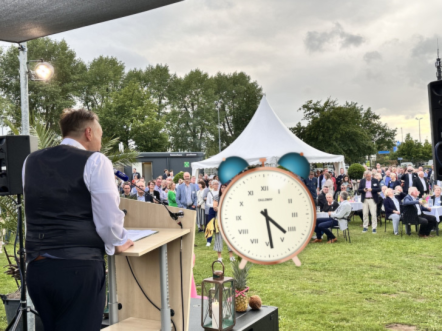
4:29
